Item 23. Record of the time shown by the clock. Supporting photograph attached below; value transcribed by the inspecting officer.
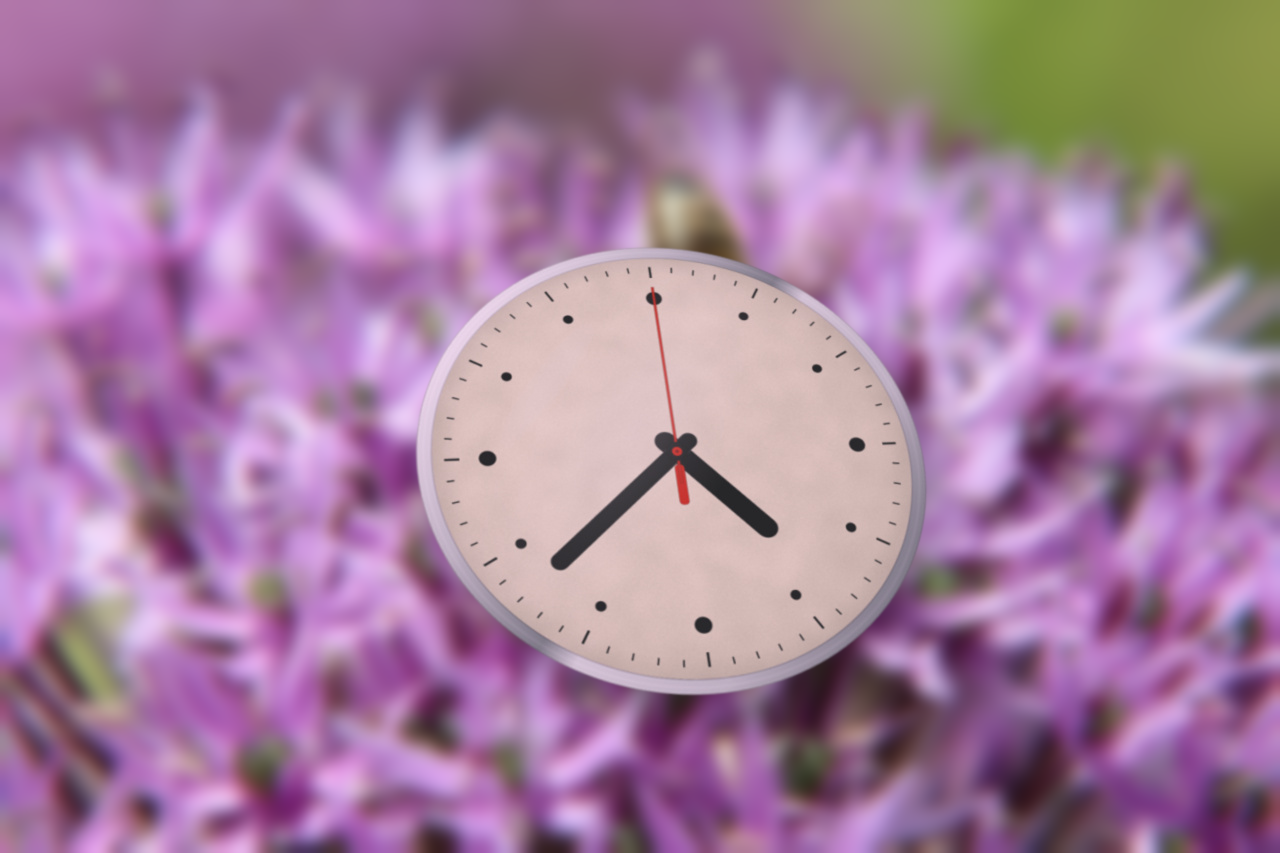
4:38:00
